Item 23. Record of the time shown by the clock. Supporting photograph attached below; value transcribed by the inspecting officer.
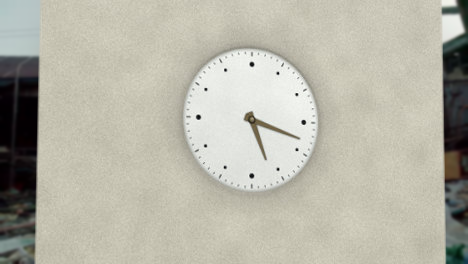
5:18
